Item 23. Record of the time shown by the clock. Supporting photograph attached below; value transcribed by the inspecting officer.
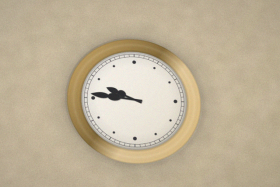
9:46
